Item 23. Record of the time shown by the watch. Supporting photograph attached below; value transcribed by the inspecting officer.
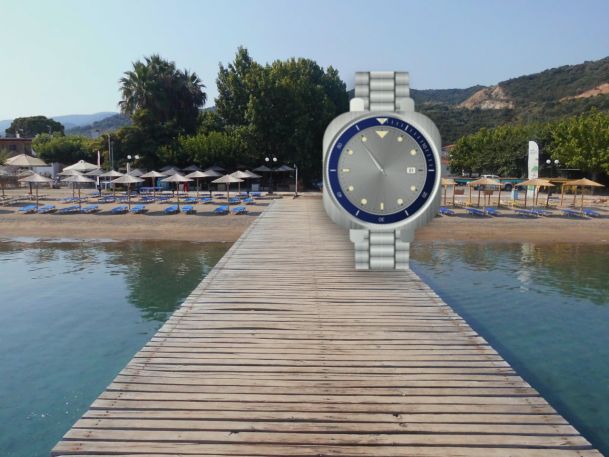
10:54
